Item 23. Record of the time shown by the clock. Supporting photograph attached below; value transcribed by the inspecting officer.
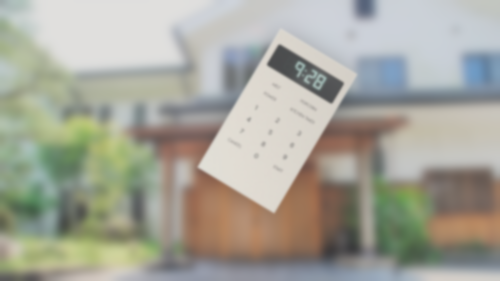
9:28
